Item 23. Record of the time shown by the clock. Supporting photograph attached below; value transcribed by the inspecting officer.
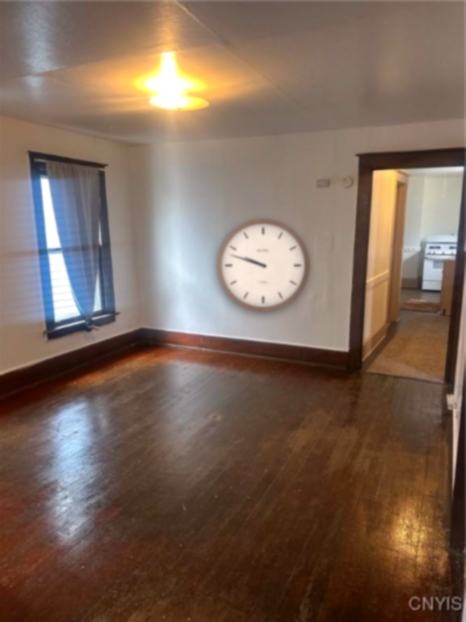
9:48
